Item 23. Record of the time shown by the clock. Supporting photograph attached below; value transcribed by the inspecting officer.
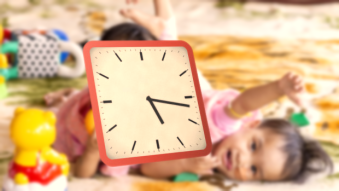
5:17
